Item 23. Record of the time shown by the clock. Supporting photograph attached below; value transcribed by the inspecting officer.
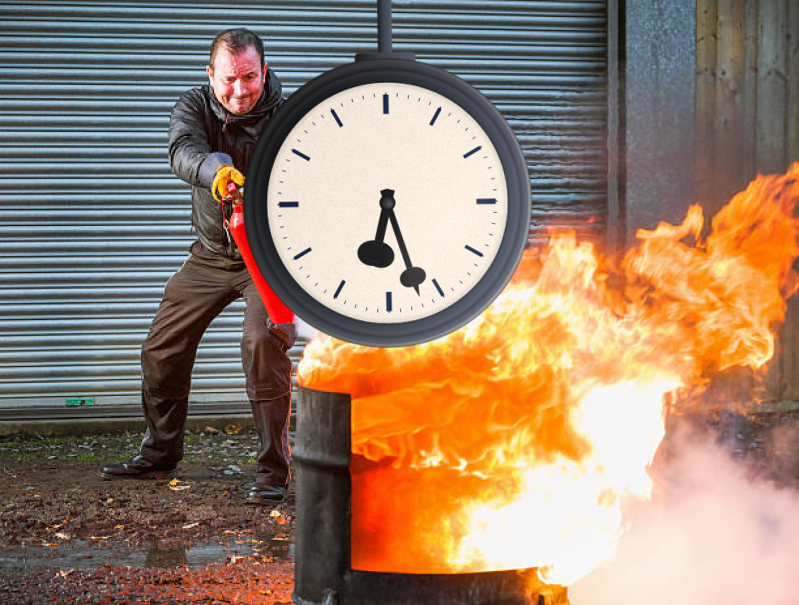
6:27
